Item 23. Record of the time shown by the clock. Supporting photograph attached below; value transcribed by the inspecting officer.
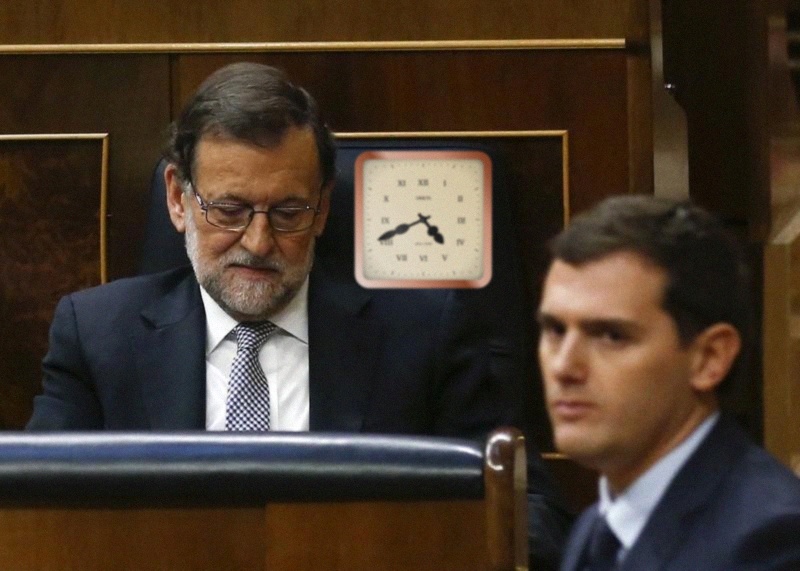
4:41
